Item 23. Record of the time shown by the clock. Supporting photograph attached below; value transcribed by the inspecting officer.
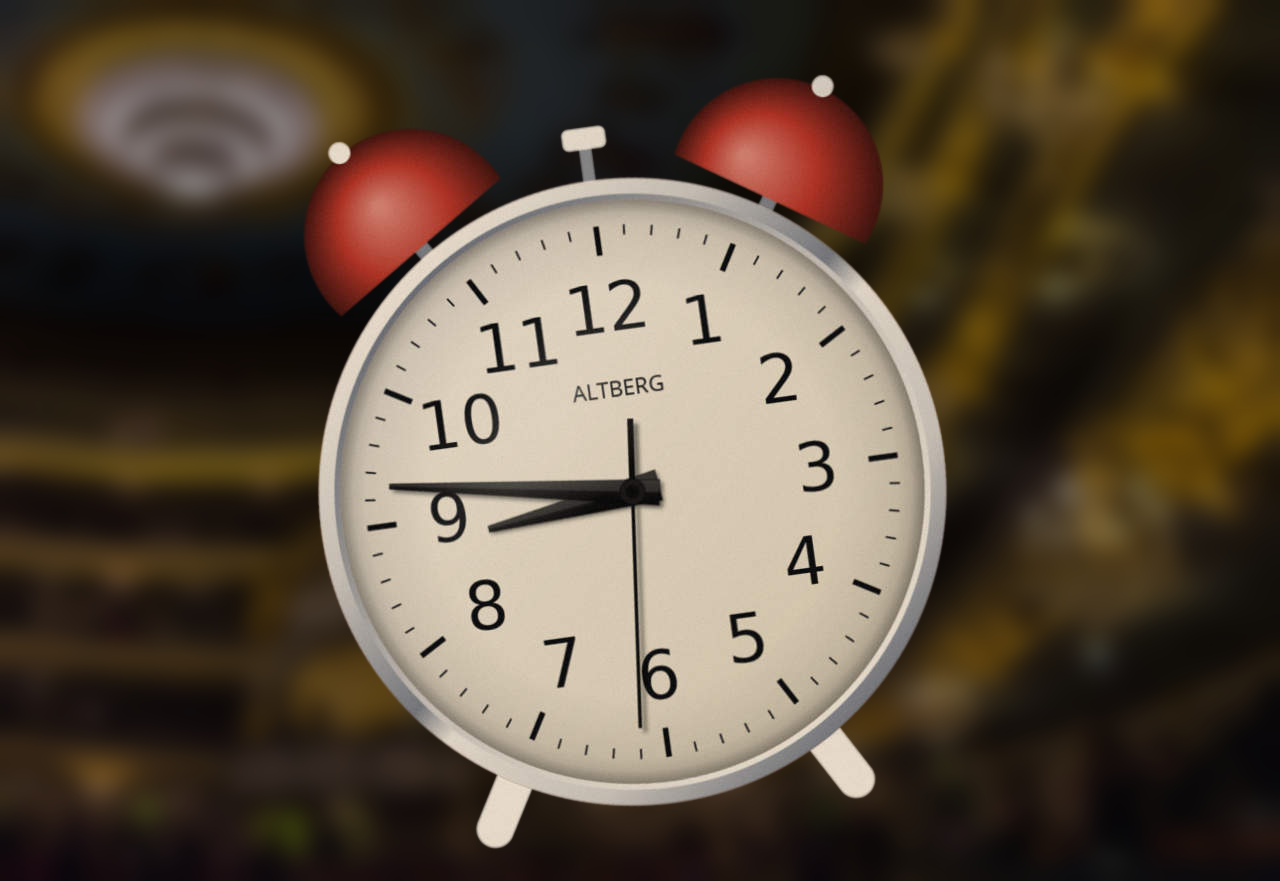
8:46:31
